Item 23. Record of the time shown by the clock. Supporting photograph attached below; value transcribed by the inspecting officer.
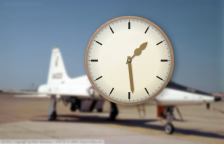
1:29
